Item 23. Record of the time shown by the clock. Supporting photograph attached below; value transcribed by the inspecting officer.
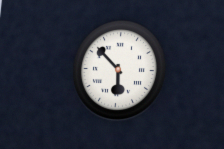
5:52
